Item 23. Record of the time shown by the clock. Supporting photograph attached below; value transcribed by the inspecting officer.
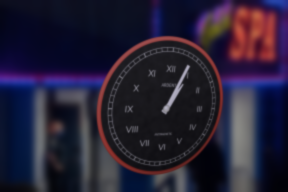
1:04
